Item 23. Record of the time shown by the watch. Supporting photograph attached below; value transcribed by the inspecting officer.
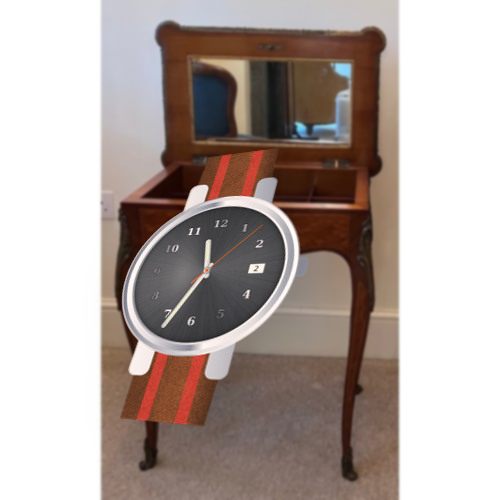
11:34:07
